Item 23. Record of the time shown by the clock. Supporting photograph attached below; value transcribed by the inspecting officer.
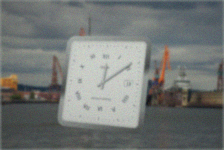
12:09
